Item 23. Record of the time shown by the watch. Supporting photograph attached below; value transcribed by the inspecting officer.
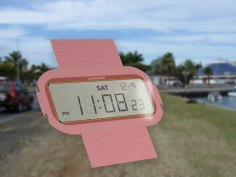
11:08:23
